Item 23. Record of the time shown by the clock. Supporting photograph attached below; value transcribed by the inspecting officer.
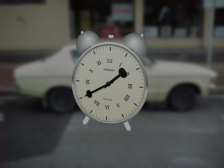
1:40
